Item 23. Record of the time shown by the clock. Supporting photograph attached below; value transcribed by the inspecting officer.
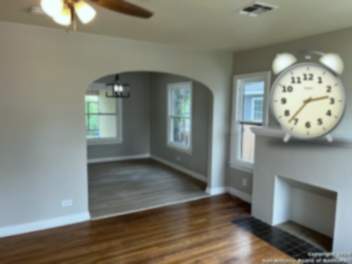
2:37
